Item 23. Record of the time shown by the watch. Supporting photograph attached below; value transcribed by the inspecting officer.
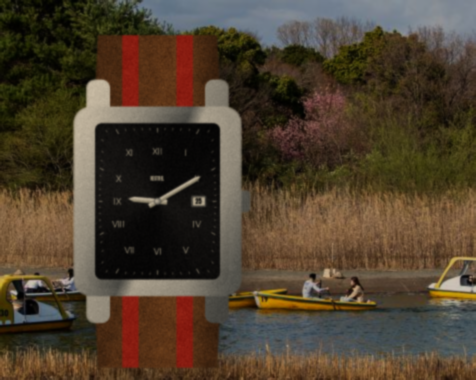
9:10
